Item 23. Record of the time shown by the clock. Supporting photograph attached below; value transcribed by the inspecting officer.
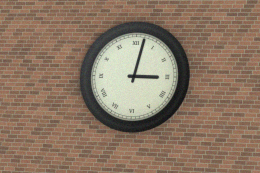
3:02
